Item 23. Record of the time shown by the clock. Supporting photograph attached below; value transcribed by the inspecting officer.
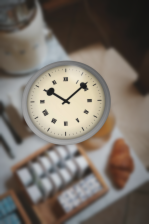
10:08
